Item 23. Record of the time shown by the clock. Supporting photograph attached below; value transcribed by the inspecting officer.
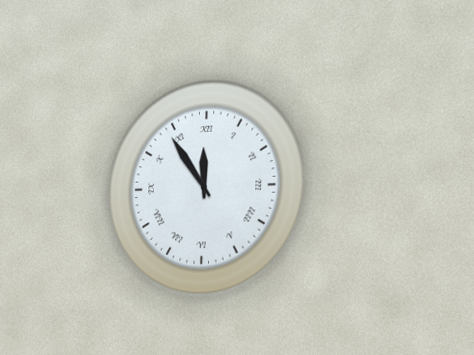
11:54
